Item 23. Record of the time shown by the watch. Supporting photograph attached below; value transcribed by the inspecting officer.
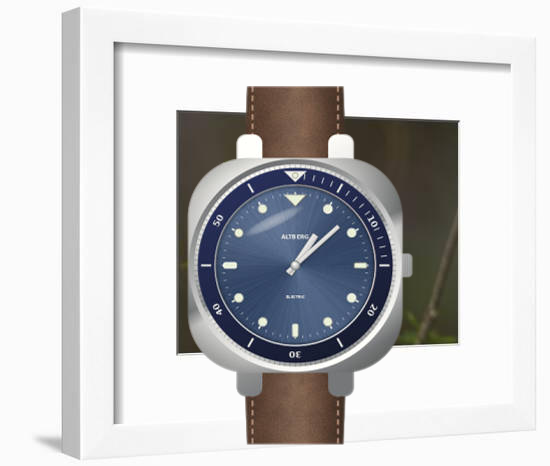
1:08
